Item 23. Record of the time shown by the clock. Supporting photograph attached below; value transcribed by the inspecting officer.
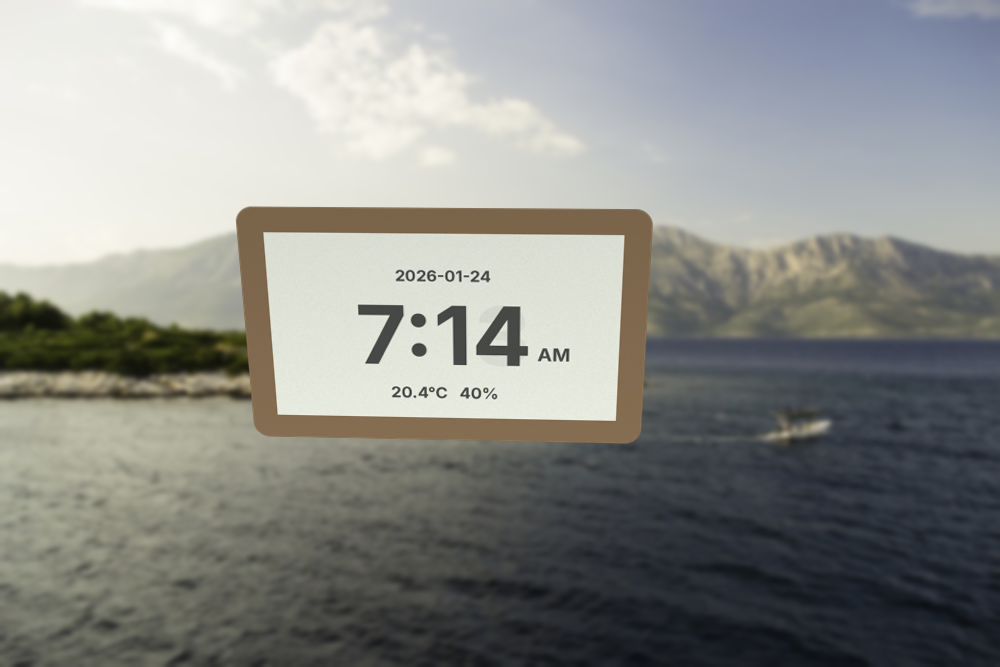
7:14
